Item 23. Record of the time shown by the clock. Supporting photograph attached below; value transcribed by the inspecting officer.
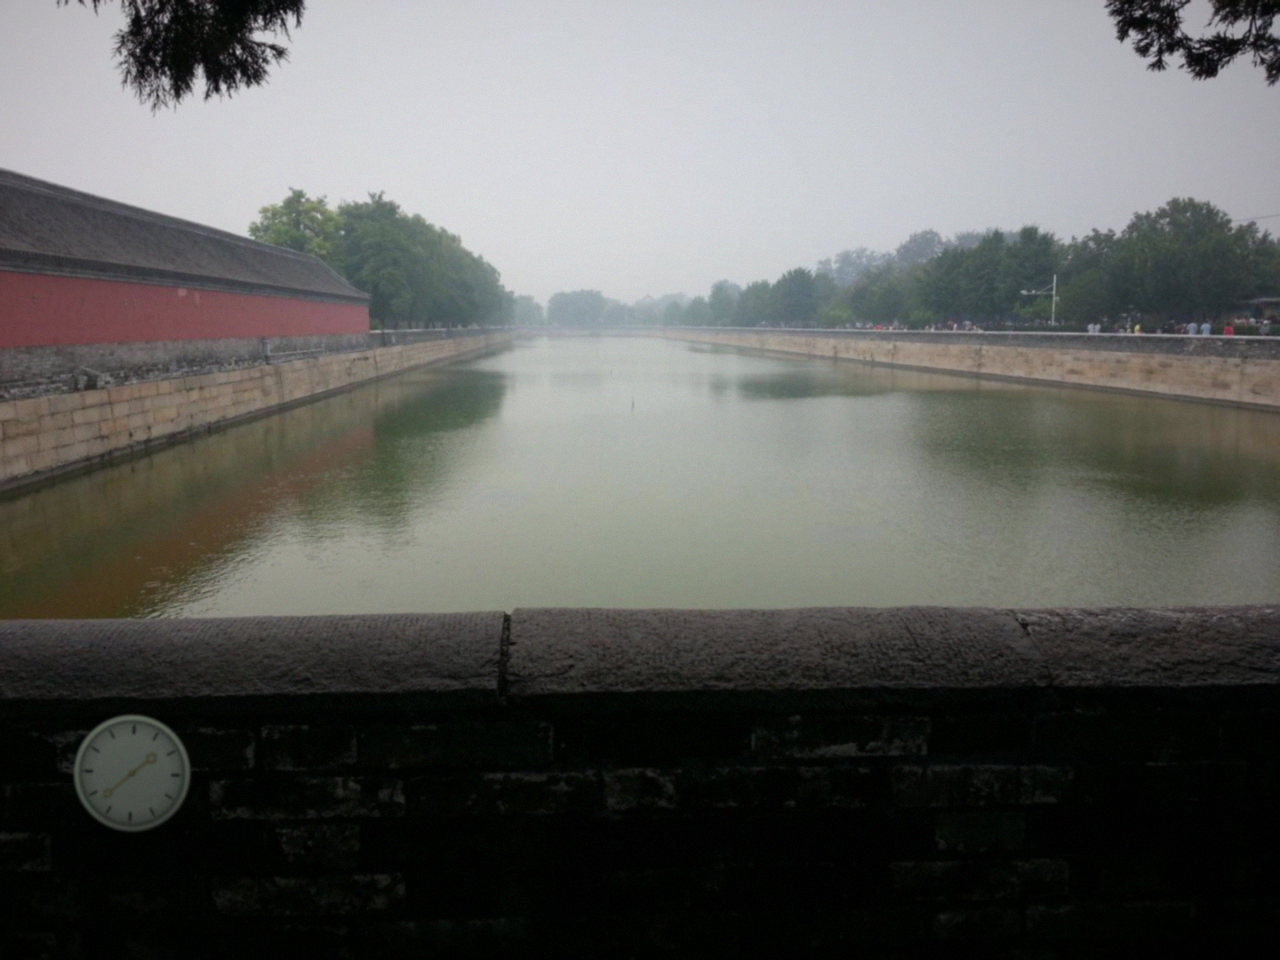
1:38
